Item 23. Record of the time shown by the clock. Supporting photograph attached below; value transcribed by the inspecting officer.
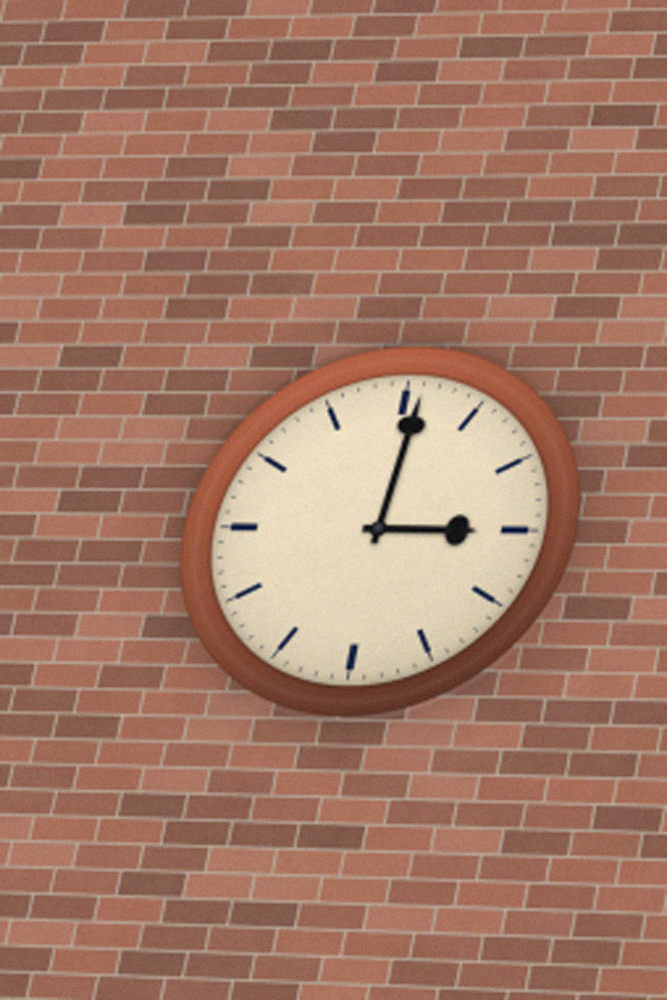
3:01
